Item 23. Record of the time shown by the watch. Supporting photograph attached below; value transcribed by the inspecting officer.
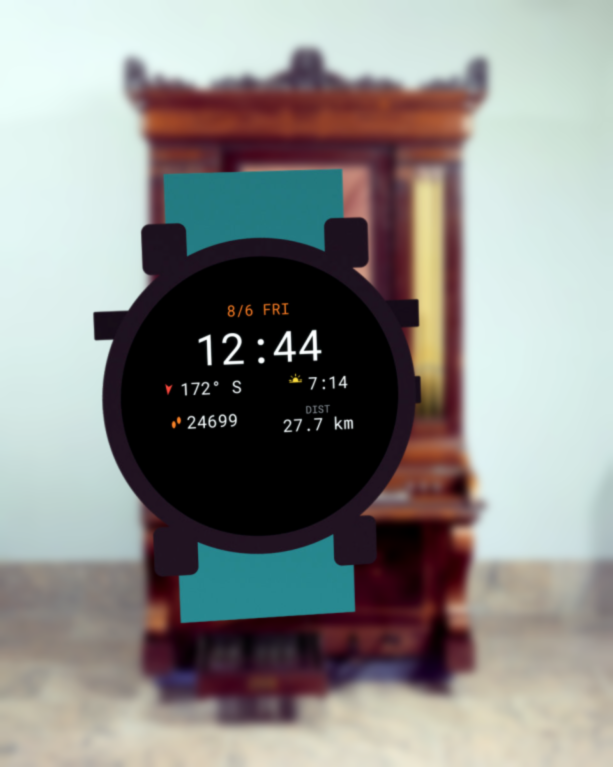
12:44
